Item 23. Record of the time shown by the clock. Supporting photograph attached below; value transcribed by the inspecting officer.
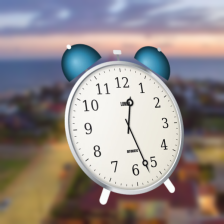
12:27
